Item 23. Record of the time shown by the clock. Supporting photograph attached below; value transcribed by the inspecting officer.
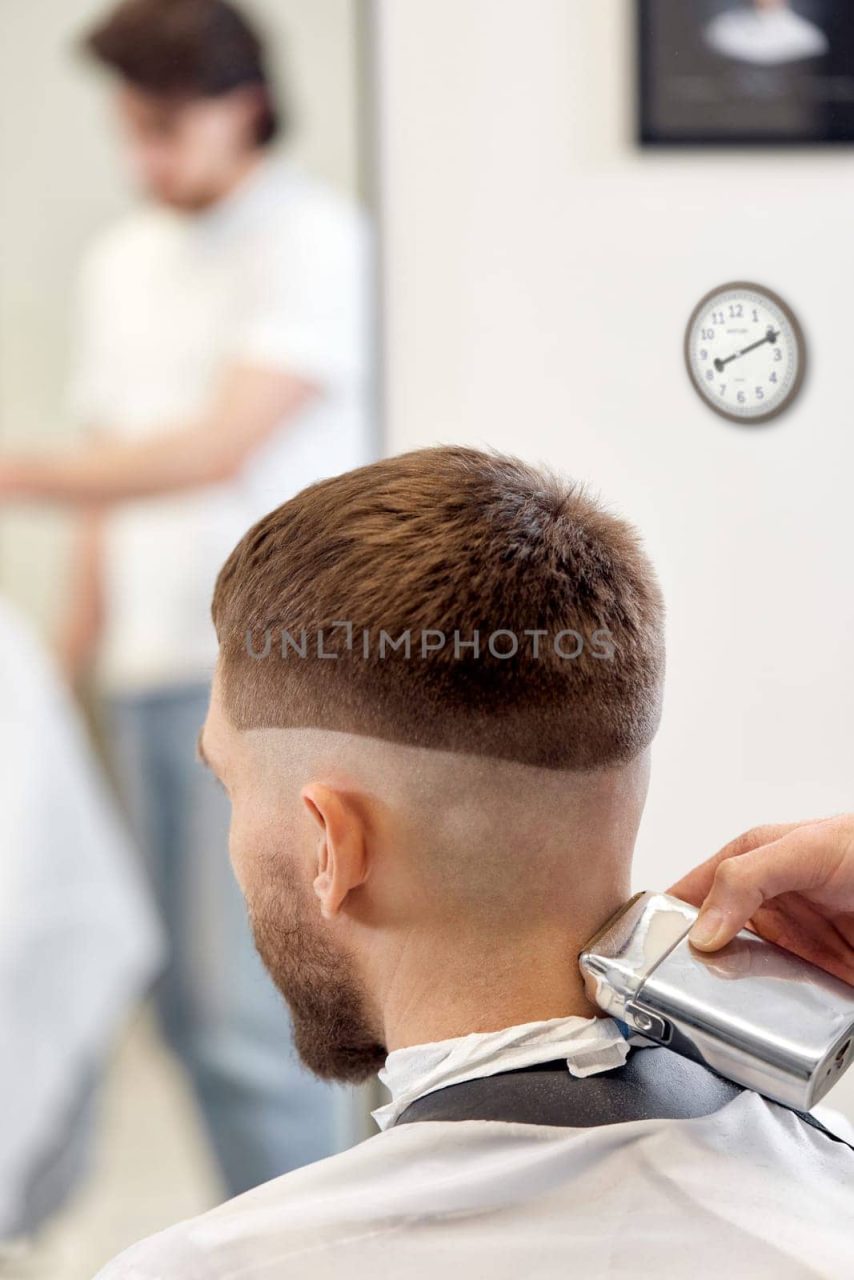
8:11
